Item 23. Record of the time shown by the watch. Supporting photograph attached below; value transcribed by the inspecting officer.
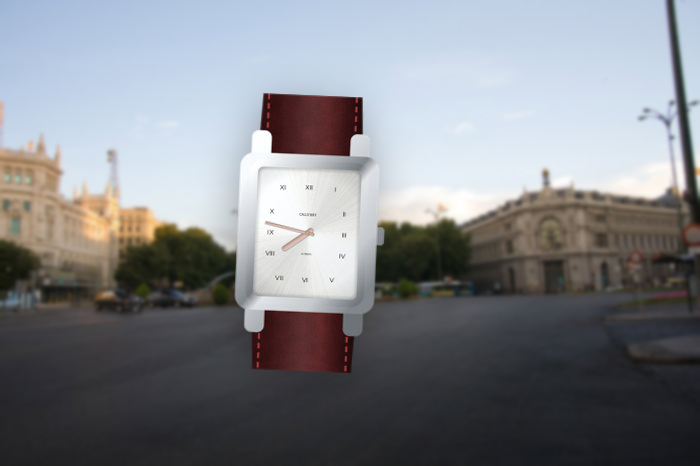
7:47
